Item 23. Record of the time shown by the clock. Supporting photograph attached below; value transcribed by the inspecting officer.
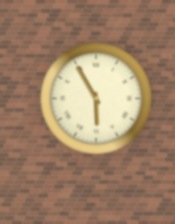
5:55
